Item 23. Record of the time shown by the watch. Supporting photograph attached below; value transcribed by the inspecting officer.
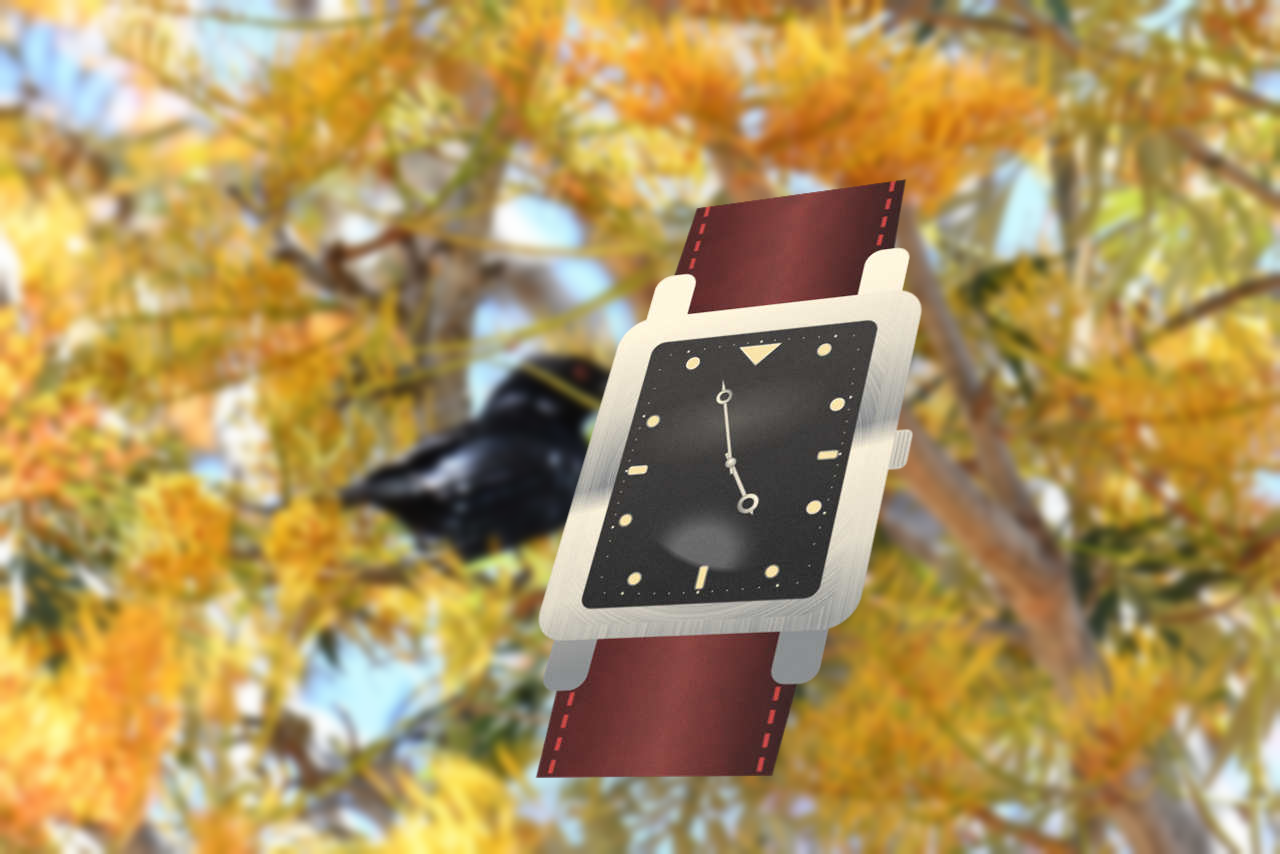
4:57
